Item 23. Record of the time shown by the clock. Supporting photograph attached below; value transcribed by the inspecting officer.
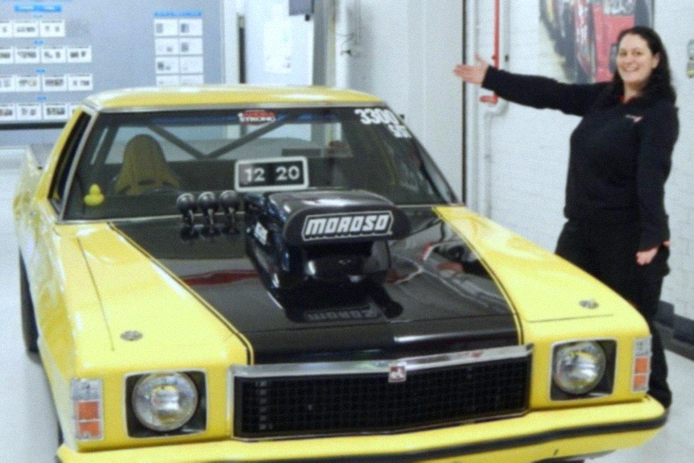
12:20
